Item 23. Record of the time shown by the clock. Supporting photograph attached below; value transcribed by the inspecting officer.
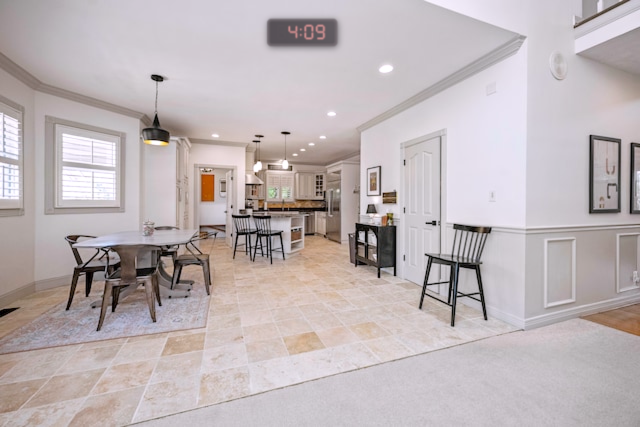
4:09
